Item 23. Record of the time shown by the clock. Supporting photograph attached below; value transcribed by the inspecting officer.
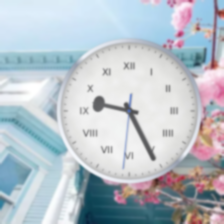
9:25:31
